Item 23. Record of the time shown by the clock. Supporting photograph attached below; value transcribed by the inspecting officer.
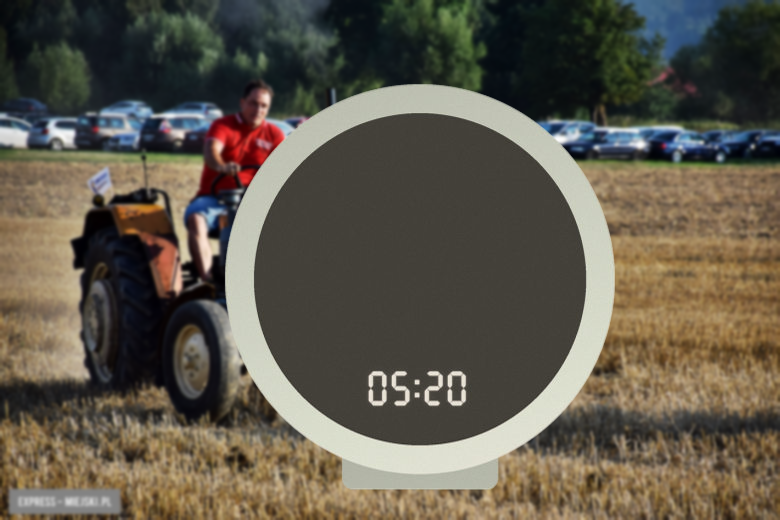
5:20
